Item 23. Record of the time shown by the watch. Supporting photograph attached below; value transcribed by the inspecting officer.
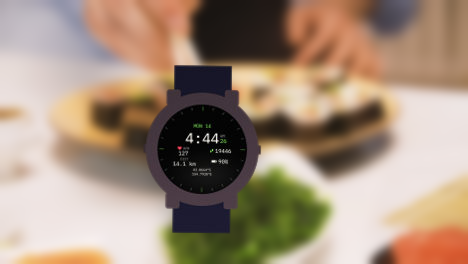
4:44
